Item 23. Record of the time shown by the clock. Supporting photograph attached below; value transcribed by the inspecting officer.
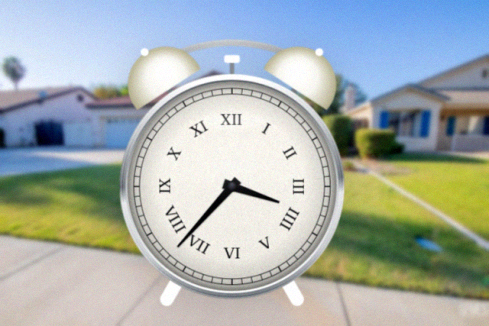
3:37
